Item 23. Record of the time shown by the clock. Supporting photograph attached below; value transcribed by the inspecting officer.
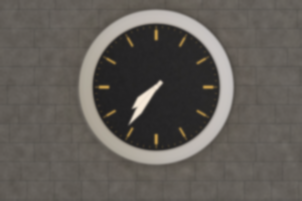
7:36
